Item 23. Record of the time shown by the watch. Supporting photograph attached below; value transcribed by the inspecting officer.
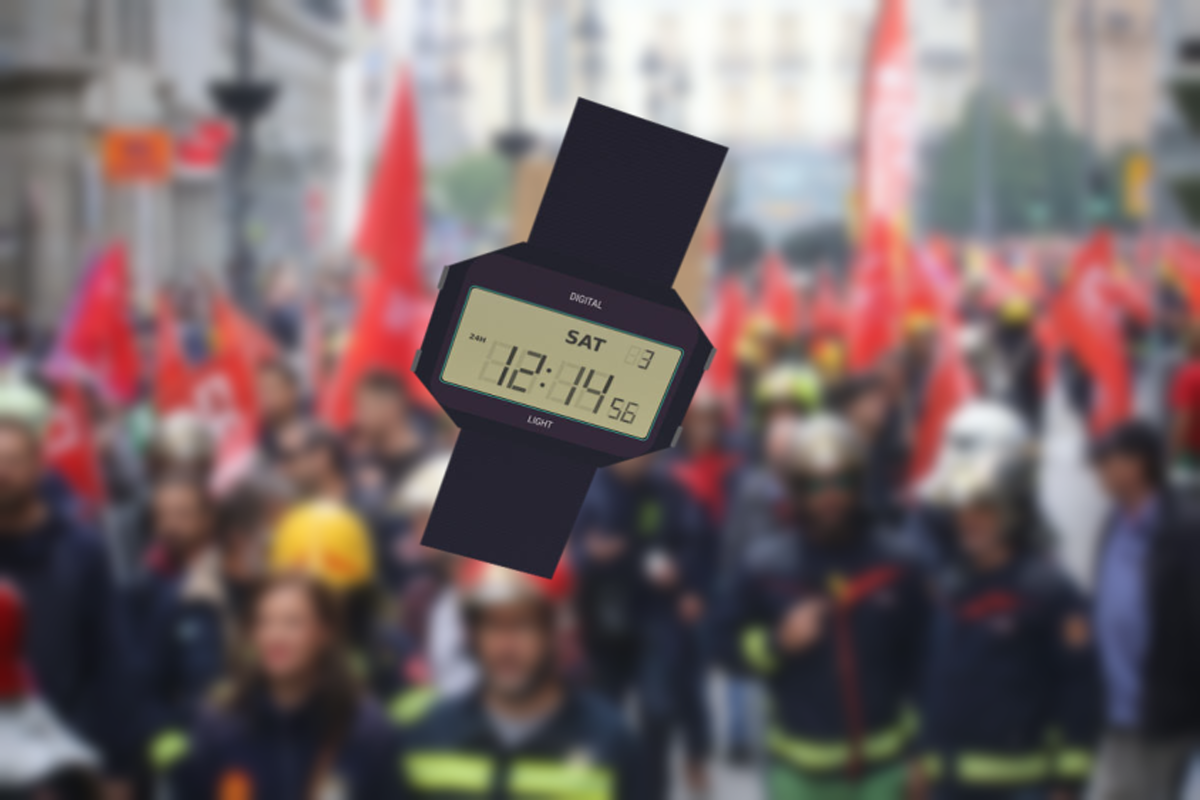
12:14:56
